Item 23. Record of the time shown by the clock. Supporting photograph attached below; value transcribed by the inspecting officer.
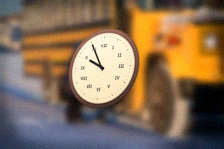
9:55
